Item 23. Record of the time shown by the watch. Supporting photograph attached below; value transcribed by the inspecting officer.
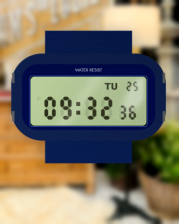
9:32:36
